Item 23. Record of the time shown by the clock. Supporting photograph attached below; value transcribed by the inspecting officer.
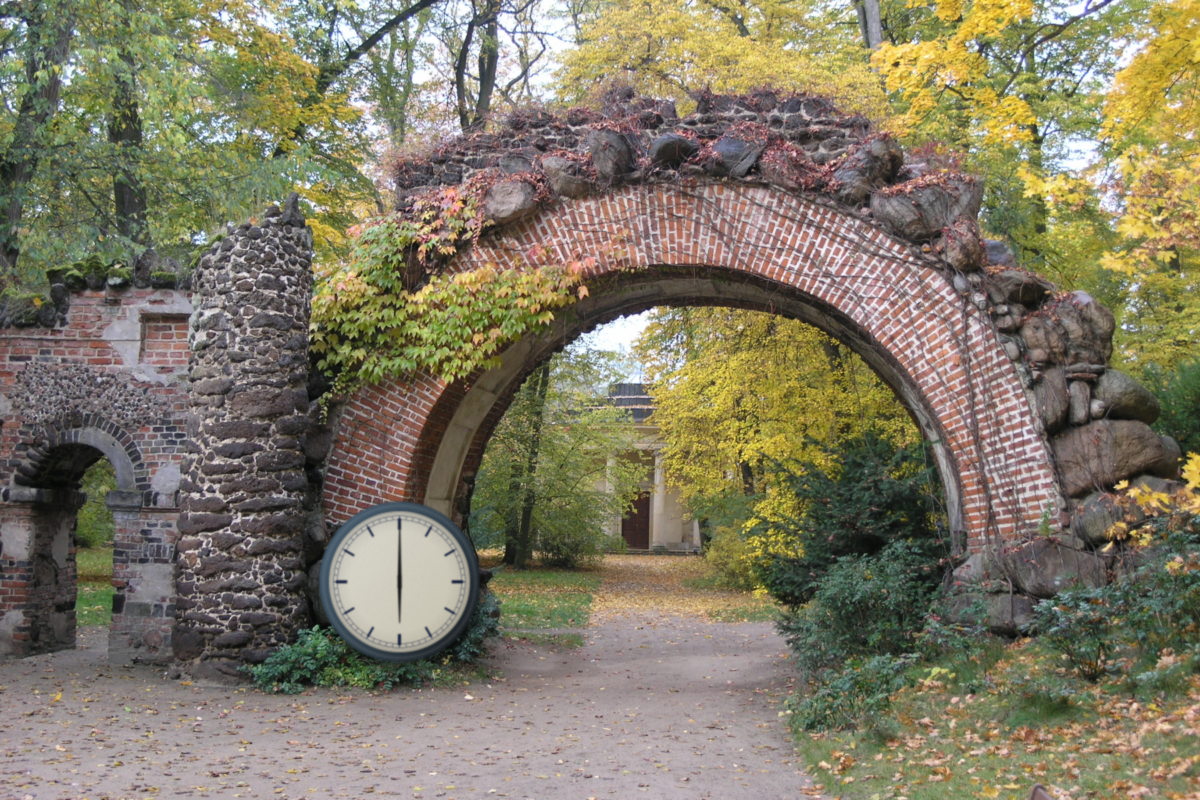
6:00
